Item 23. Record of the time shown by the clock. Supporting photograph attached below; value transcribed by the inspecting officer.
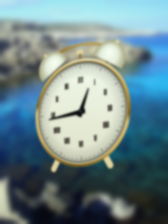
12:44
